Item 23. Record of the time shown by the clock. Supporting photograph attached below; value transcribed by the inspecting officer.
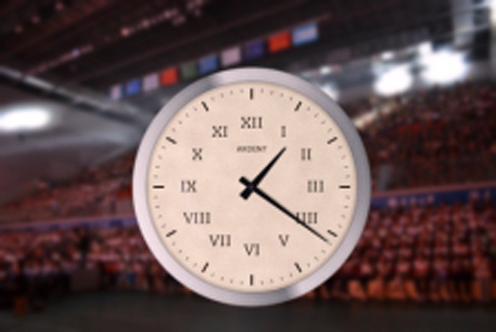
1:21
